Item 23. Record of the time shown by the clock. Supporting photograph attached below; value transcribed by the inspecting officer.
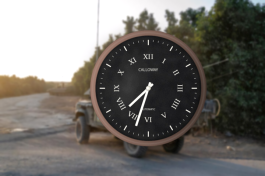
7:33
